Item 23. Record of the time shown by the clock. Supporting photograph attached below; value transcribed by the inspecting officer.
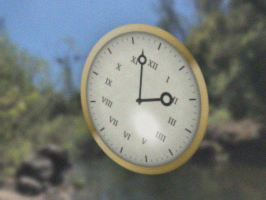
1:57
